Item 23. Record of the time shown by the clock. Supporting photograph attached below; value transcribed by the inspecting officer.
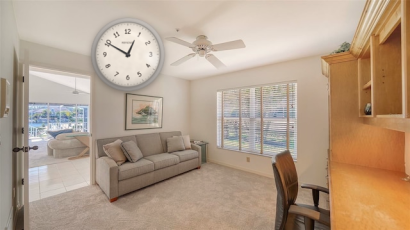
12:50
